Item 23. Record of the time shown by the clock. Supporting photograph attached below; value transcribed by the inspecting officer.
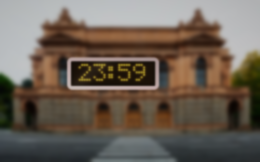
23:59
